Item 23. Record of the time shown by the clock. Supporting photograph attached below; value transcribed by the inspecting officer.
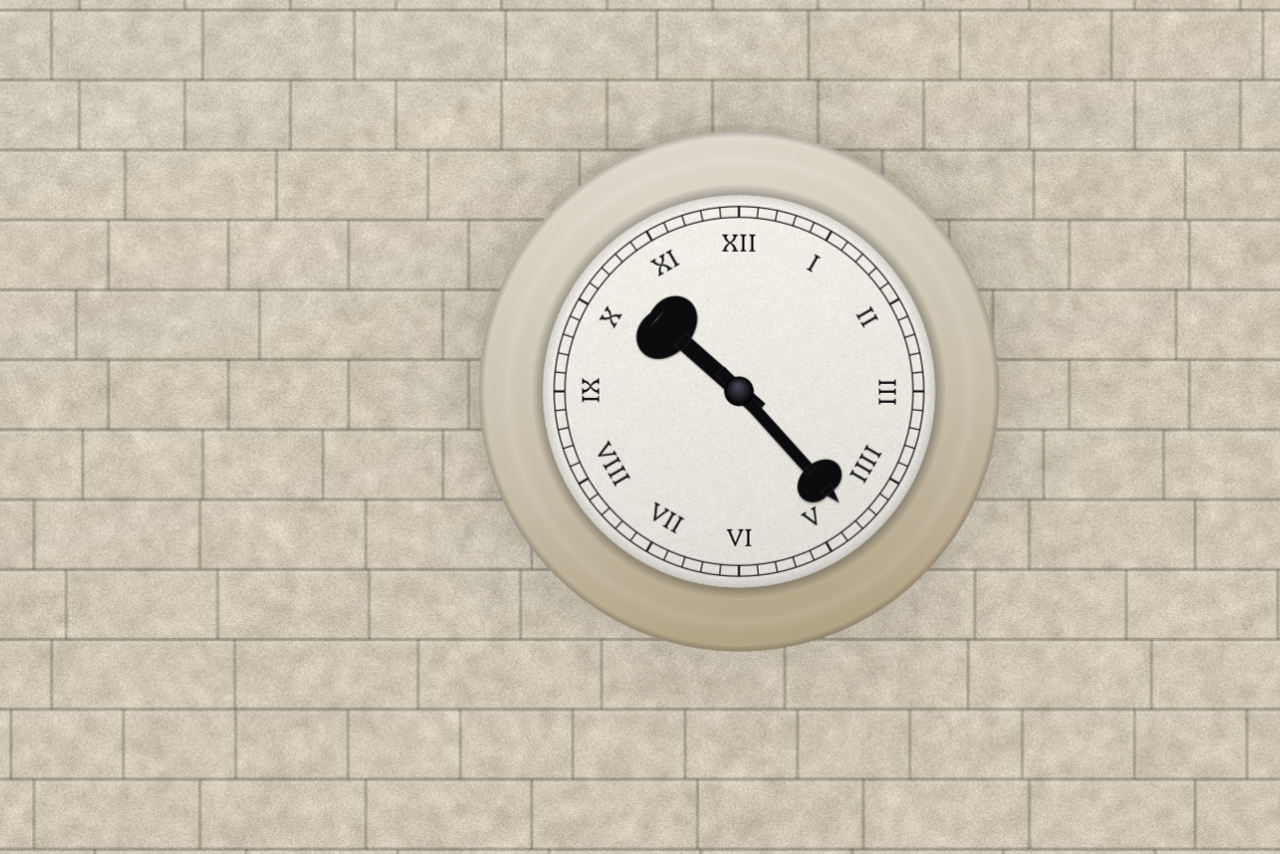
10:23
